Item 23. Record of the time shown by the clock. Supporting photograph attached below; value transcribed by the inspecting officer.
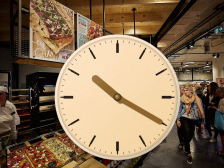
10:20
